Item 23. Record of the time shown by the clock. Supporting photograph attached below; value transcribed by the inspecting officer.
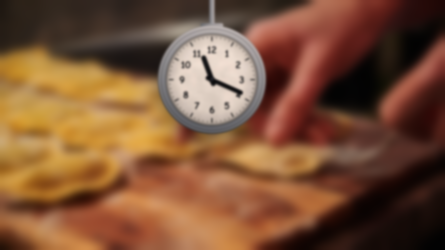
11:19
